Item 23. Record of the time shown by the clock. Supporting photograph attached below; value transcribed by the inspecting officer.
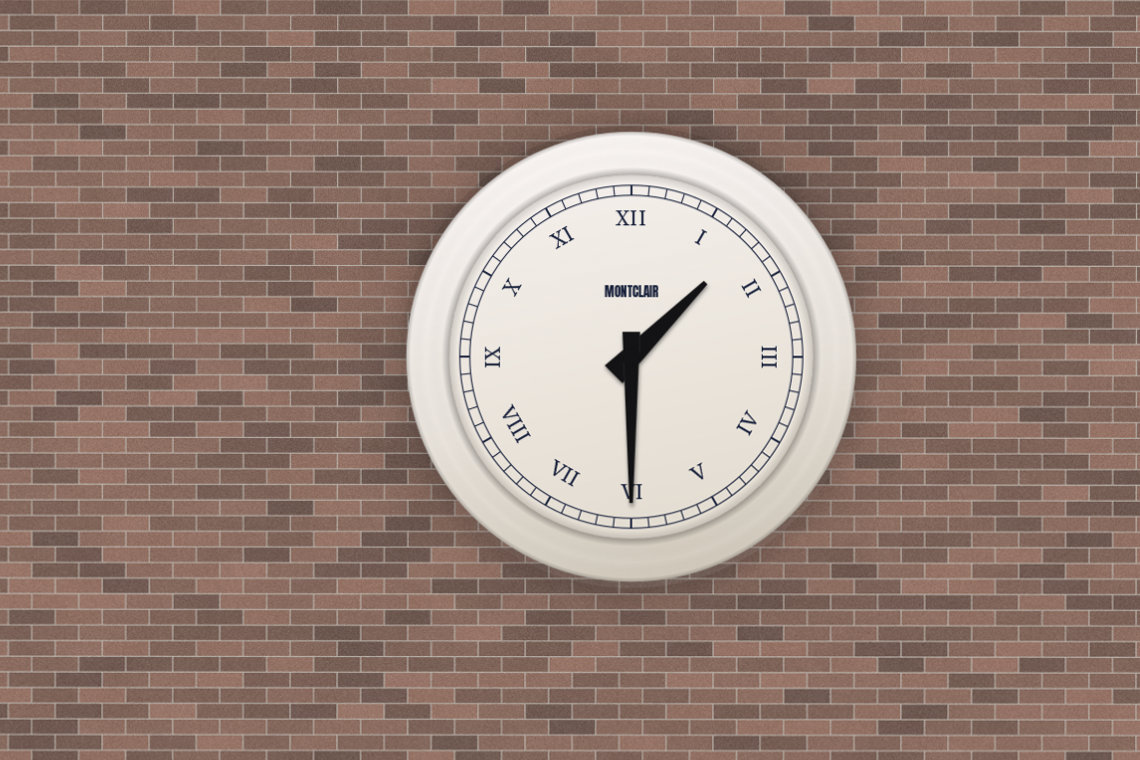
1:30
